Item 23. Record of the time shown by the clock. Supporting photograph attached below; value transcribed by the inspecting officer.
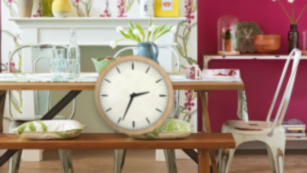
2:34
